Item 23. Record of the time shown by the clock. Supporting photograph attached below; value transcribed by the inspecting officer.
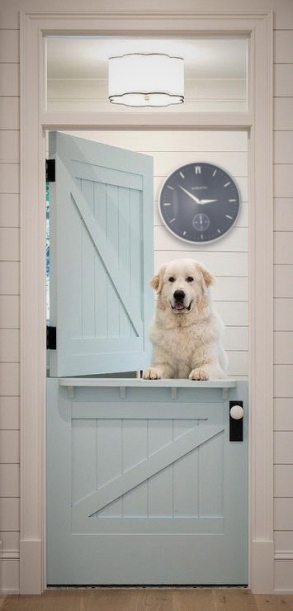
2:52
